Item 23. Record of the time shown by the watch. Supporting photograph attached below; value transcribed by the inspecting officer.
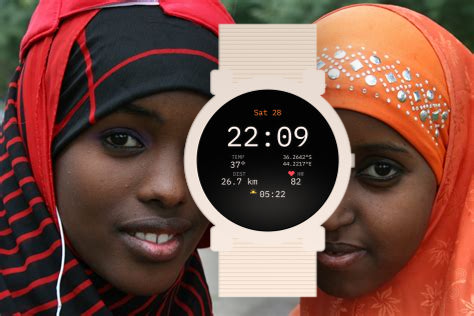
22:09
